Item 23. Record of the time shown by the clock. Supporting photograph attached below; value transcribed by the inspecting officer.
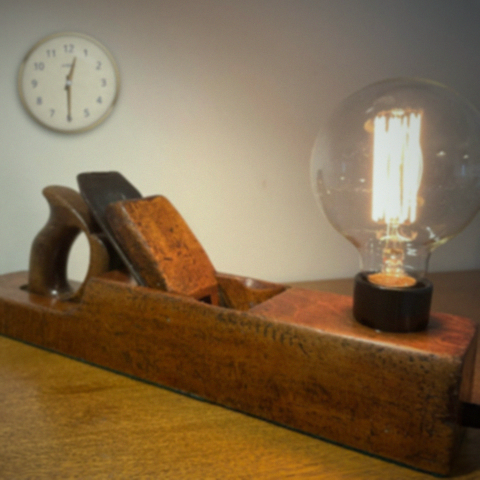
12:30
